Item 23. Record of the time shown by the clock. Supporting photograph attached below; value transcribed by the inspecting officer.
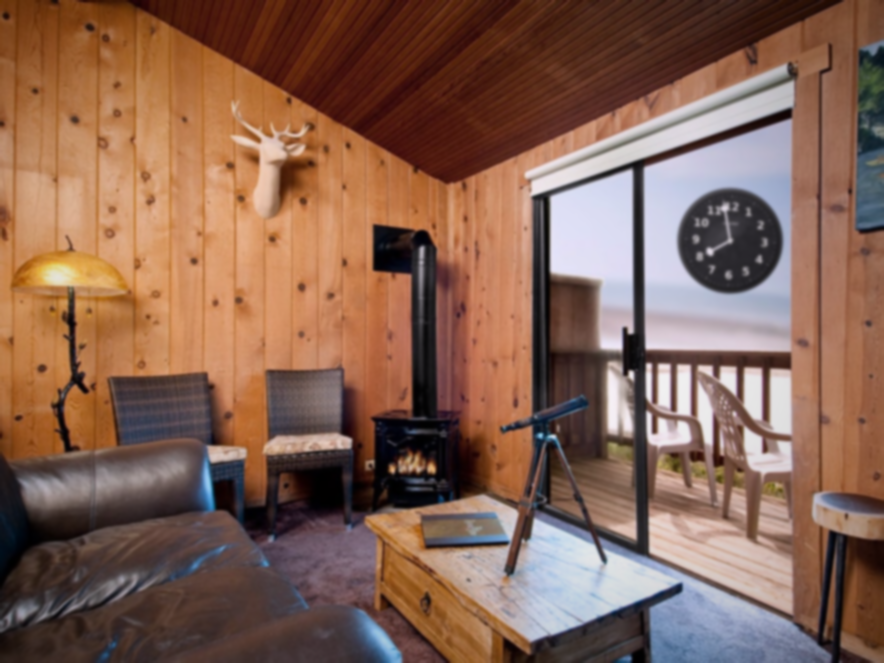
7:58
